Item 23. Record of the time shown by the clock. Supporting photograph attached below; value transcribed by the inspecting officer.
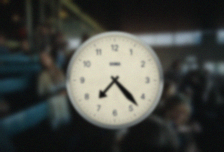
7:23
